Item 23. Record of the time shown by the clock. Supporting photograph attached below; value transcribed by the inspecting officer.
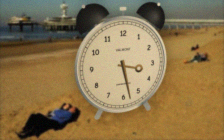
3:28
